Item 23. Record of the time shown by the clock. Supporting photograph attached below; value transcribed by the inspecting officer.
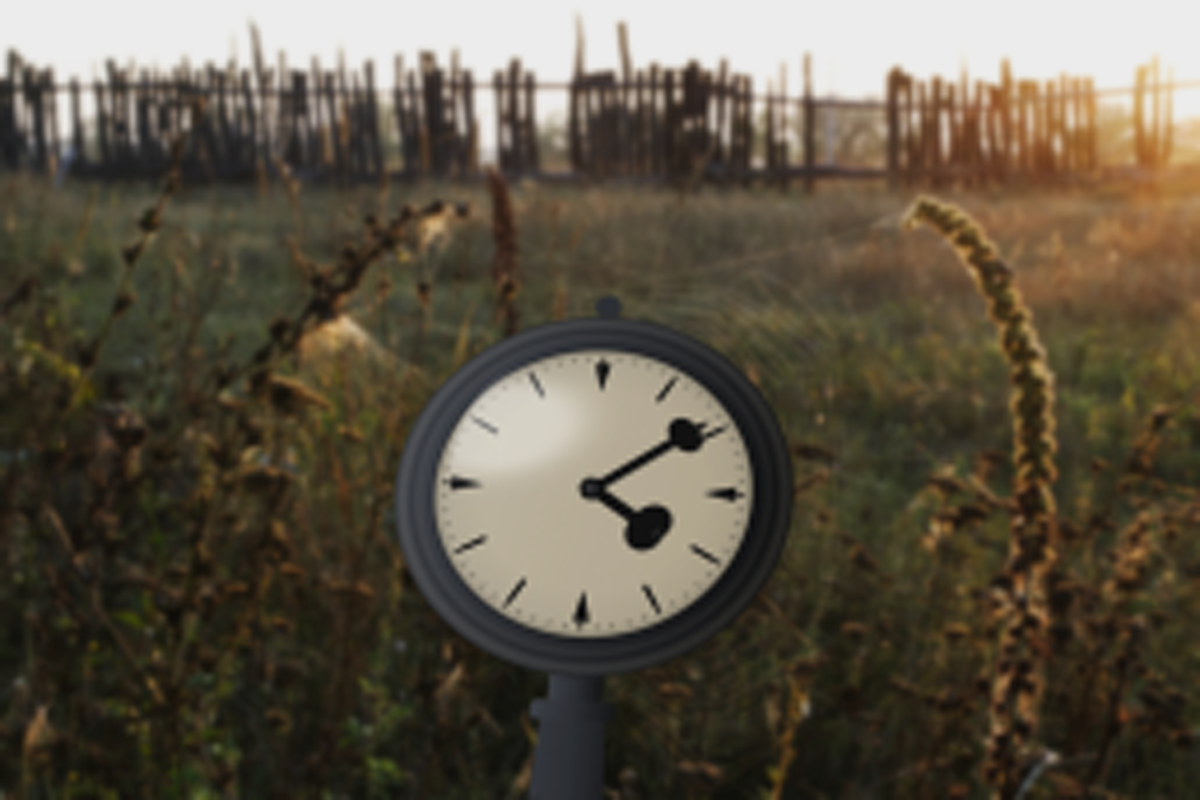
4:09
